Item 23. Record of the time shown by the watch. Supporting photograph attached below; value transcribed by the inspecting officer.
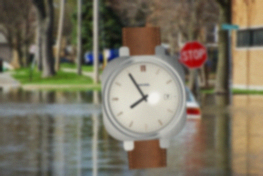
7:55
